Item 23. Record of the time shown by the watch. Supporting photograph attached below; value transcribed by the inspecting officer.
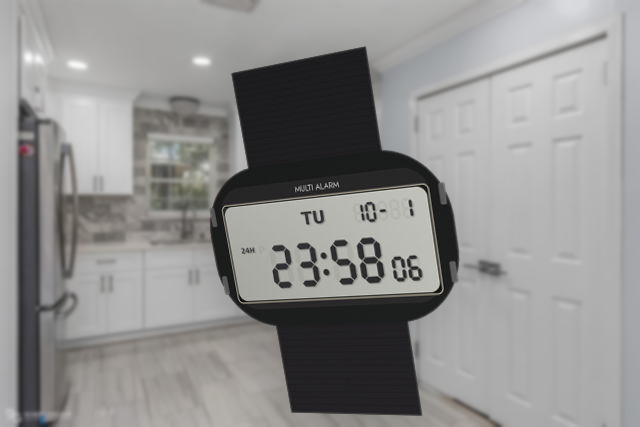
23:58:06
